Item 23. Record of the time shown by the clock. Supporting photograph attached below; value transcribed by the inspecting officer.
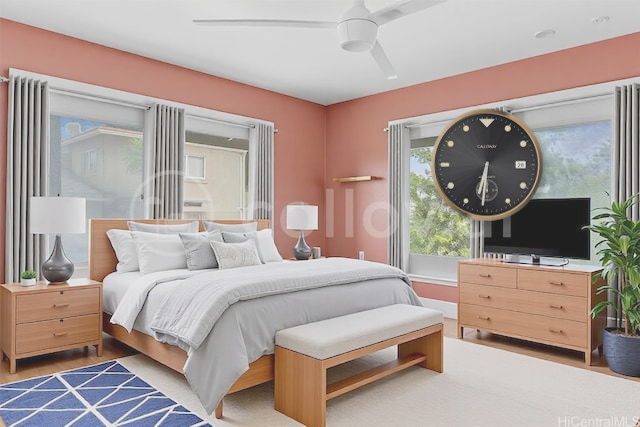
6:31
